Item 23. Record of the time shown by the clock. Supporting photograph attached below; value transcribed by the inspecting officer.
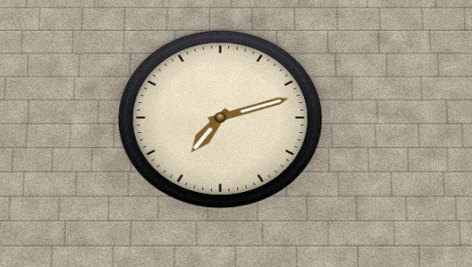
7:12
